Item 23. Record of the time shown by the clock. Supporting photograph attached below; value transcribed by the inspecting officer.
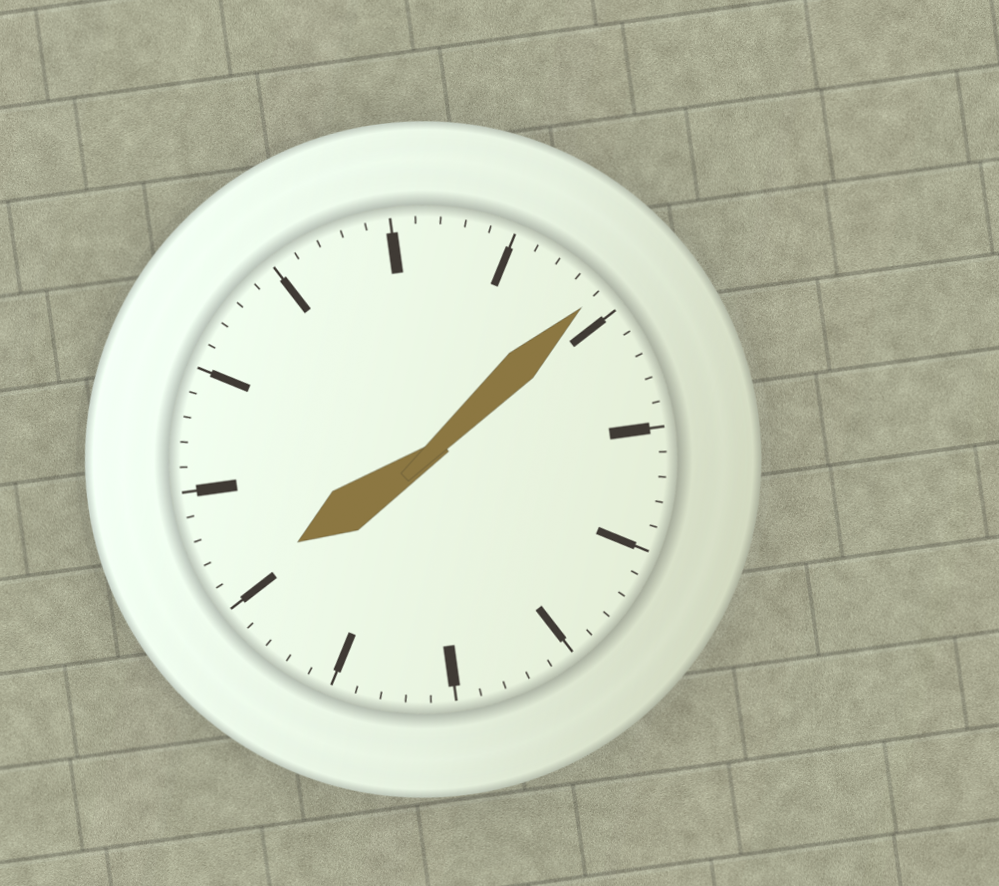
8:09
